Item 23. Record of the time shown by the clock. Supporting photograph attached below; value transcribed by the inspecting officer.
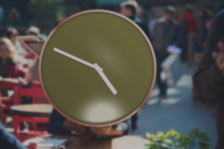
4:49
